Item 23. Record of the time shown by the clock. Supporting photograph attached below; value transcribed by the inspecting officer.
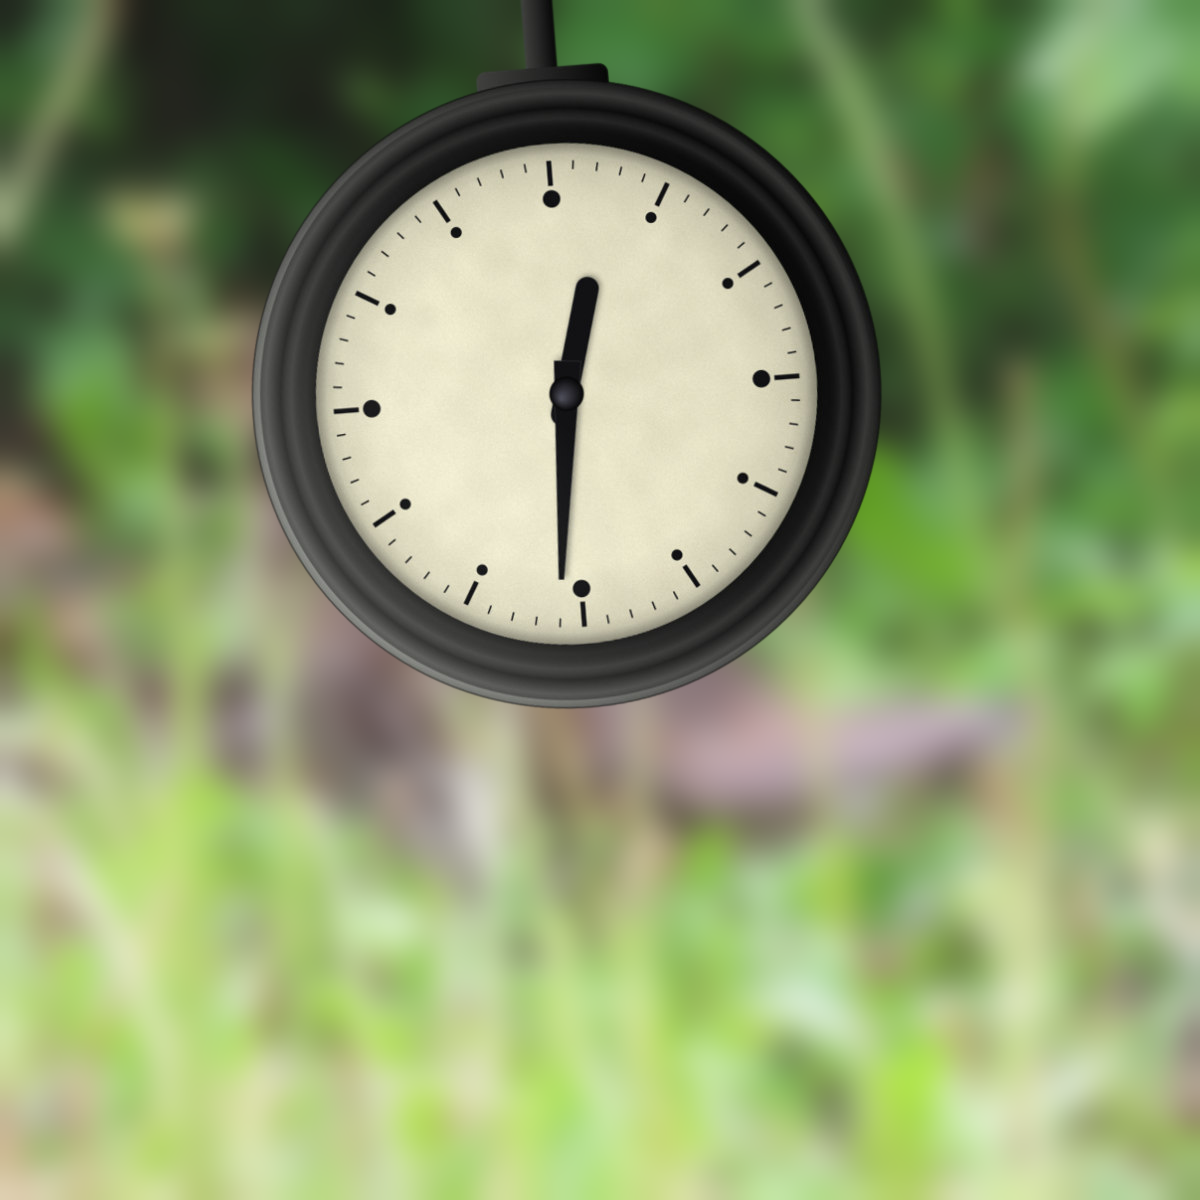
12:31
